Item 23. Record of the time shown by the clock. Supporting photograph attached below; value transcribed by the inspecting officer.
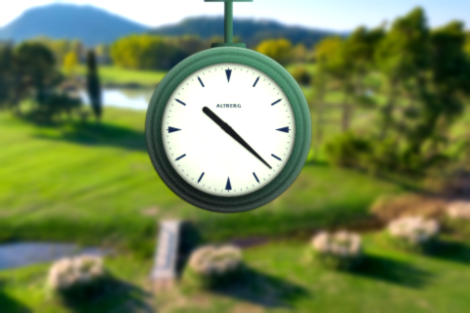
10:22
